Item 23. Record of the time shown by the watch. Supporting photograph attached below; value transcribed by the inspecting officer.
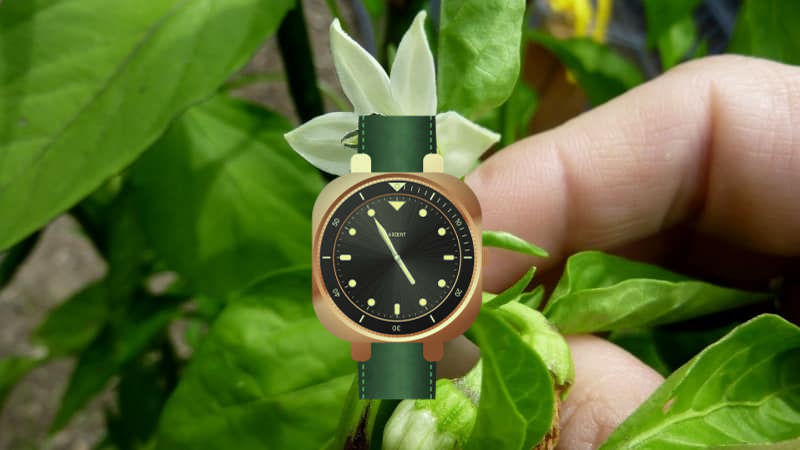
4:55
